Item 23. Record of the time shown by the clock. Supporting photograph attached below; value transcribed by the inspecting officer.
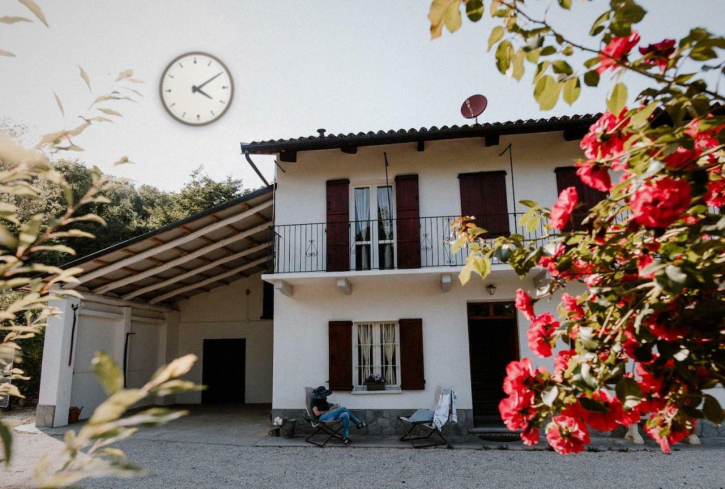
4:10
